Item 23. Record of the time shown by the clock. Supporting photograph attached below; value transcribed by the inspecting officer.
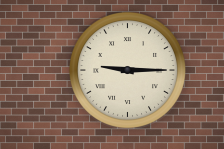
9:15
